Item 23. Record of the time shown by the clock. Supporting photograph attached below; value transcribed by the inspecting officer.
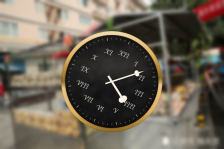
4:08
